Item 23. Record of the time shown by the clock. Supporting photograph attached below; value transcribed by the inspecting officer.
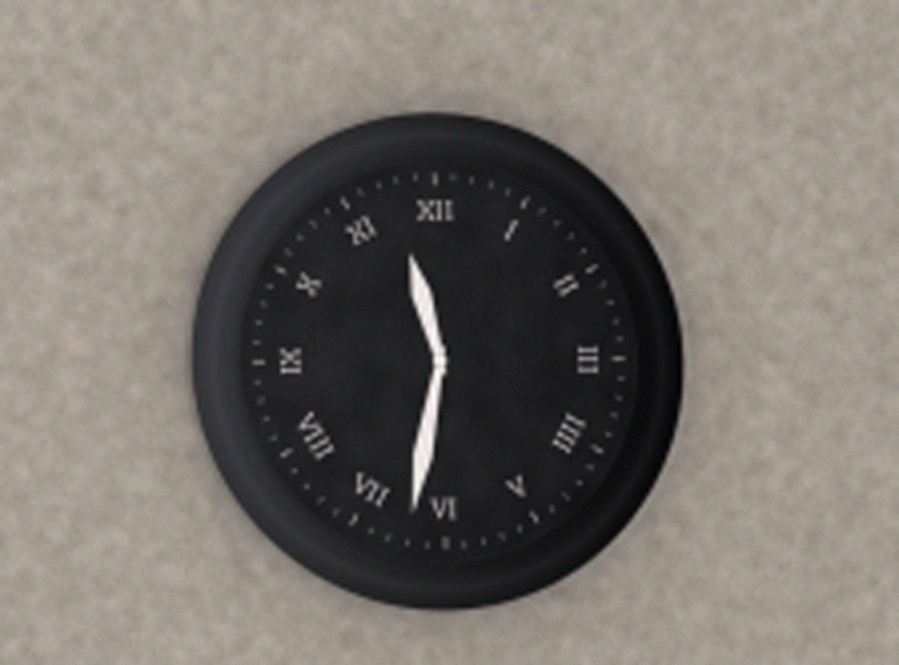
11:32
